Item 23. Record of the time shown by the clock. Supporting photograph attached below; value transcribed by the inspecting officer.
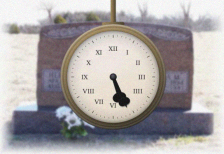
5:26
